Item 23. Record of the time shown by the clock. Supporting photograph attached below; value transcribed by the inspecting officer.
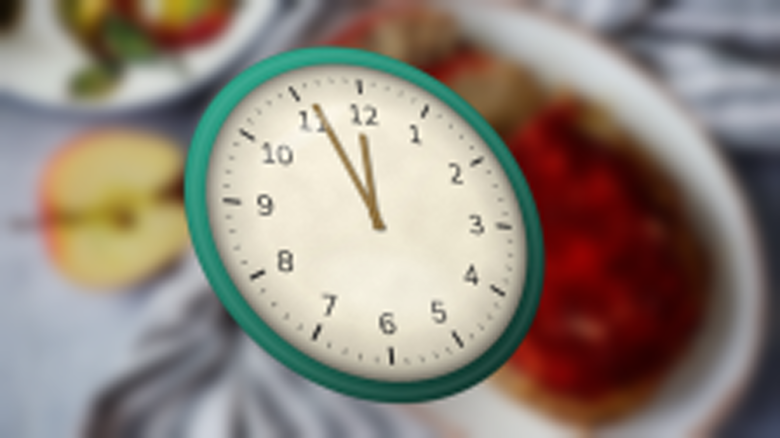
11:56
